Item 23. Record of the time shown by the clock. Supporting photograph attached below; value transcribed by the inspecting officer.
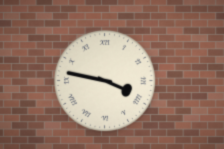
3:47
